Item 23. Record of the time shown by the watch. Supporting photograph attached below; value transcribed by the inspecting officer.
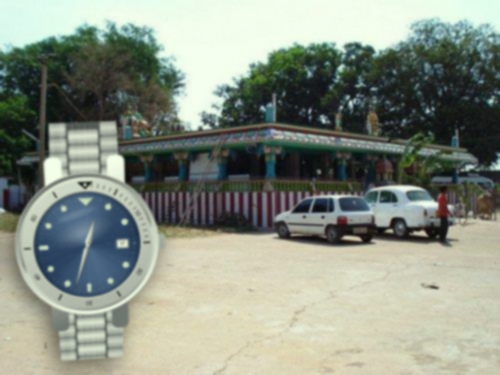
12:33
